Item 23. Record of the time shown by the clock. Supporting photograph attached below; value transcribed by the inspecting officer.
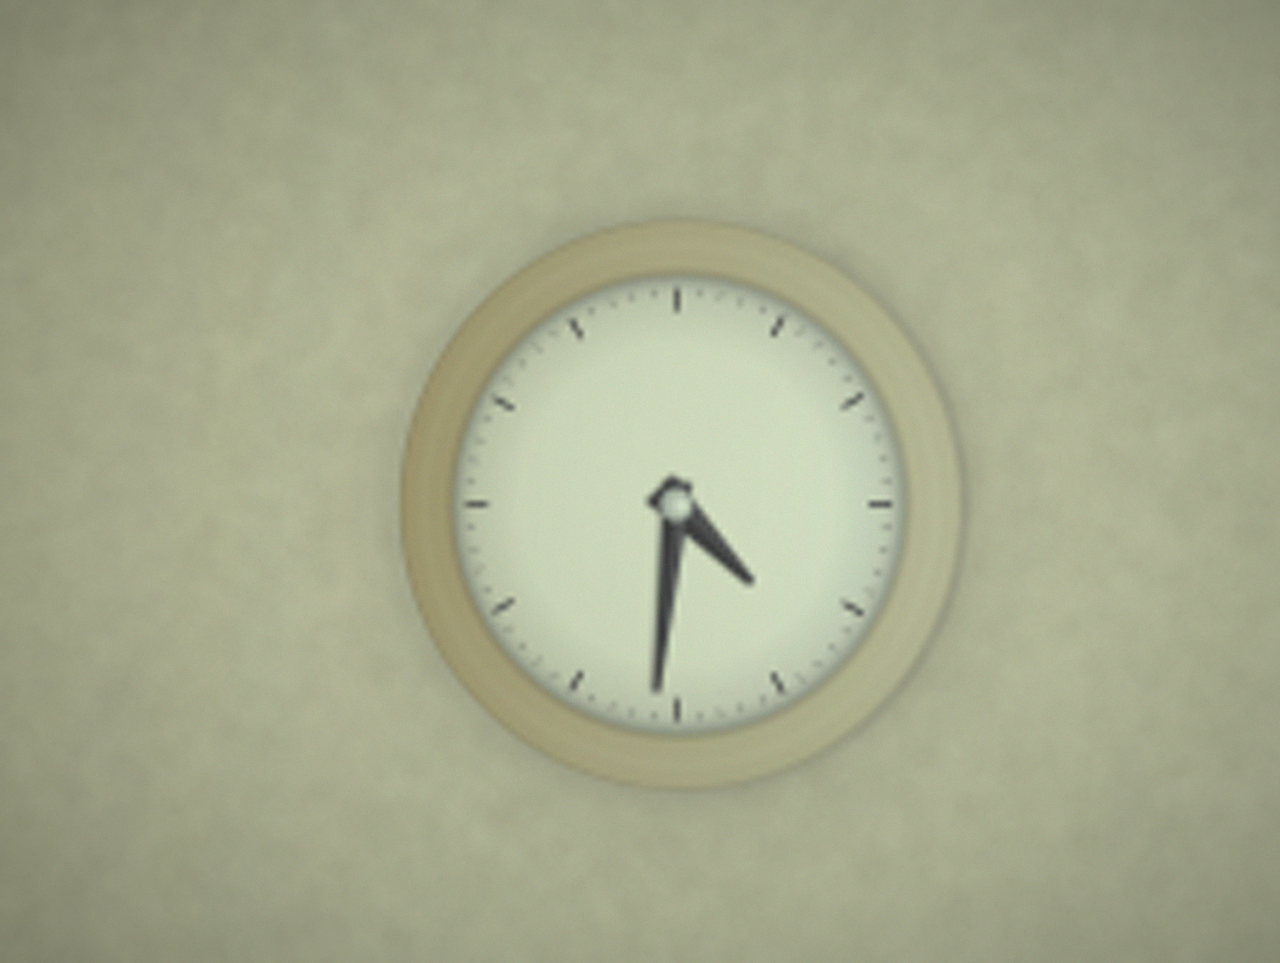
4:31
